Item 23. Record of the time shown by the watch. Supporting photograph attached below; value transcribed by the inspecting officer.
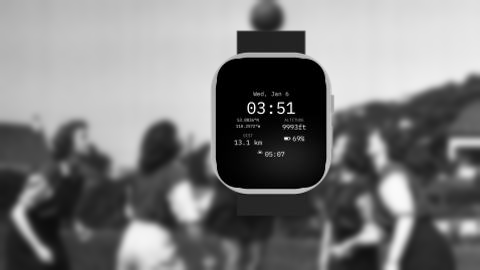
3:51
